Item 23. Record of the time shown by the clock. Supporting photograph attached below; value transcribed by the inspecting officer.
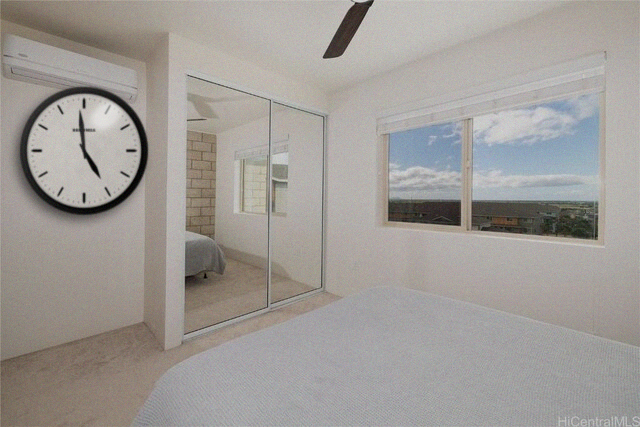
4:59
